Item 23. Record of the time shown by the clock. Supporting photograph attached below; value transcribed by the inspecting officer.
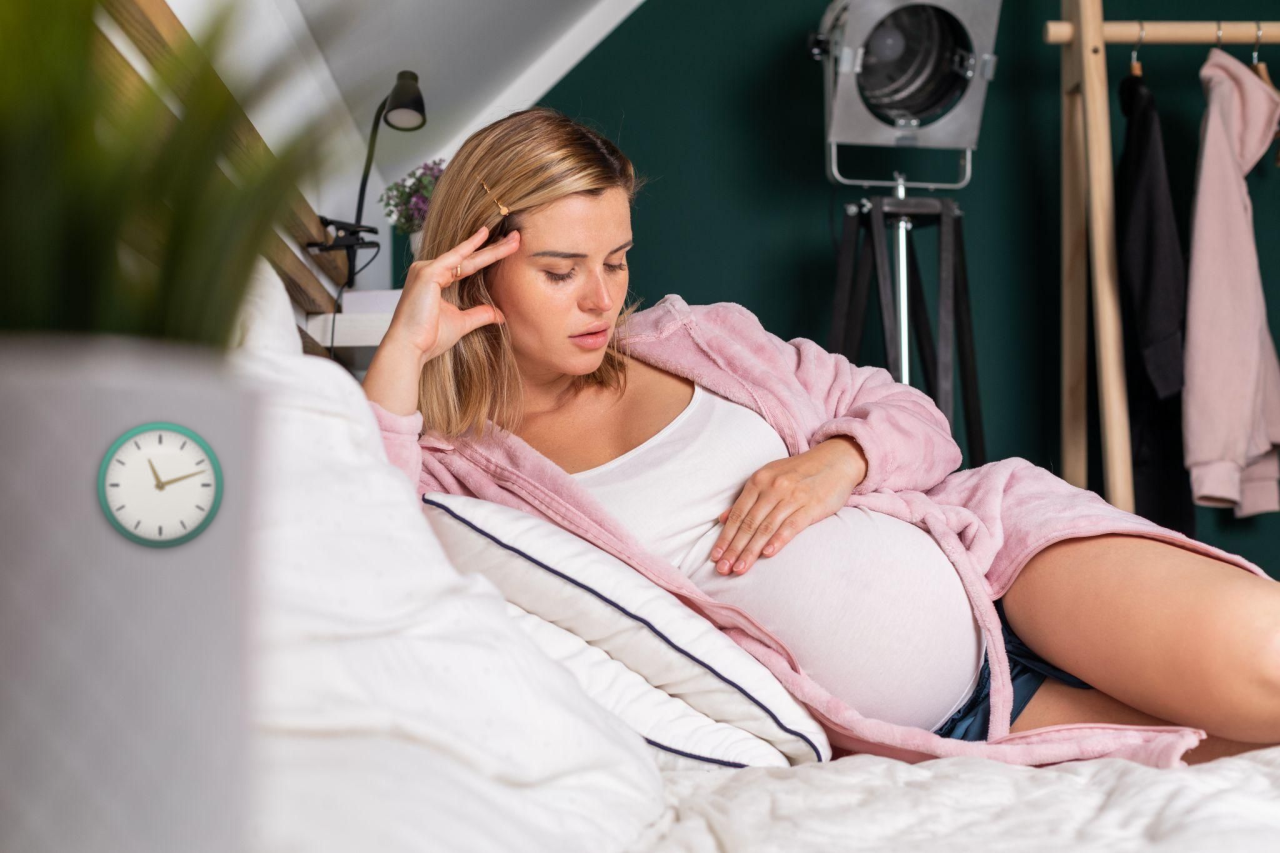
11:12
